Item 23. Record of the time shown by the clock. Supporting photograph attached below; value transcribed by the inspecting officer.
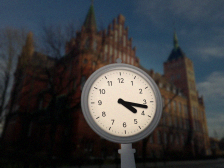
4:17
